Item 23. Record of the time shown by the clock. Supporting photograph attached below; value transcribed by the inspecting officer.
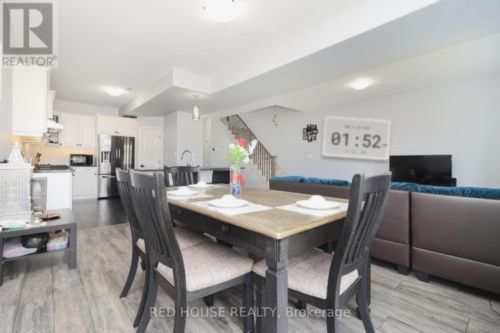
1:52
